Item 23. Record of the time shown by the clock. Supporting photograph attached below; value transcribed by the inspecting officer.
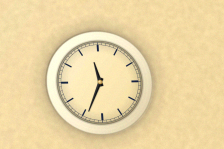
11:34
